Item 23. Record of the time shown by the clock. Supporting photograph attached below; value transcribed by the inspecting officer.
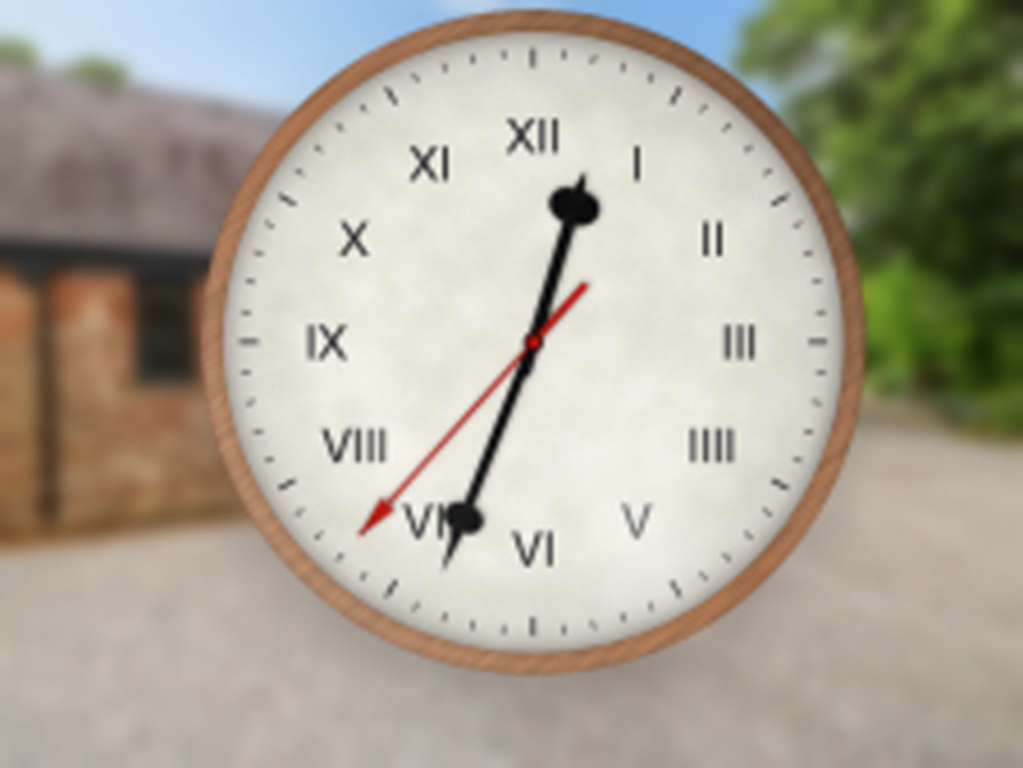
12:33:37
